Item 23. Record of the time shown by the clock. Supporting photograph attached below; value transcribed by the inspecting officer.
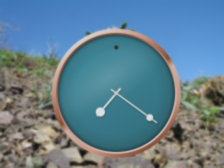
7:21
